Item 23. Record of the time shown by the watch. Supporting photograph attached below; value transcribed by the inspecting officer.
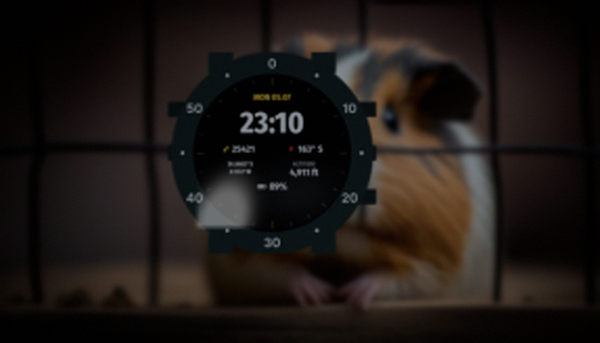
23:10
